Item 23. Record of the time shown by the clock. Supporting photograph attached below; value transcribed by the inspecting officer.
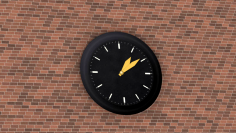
1:09
